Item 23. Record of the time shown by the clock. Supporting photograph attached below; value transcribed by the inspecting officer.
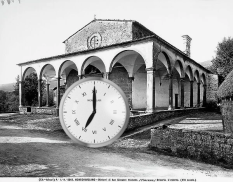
7:00
